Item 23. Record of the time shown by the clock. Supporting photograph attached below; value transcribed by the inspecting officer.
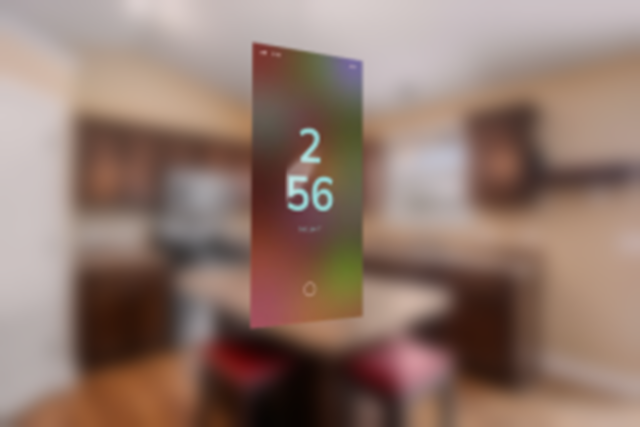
2:56
